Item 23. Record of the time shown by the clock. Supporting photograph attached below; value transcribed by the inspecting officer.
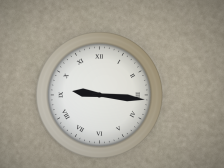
9:16
